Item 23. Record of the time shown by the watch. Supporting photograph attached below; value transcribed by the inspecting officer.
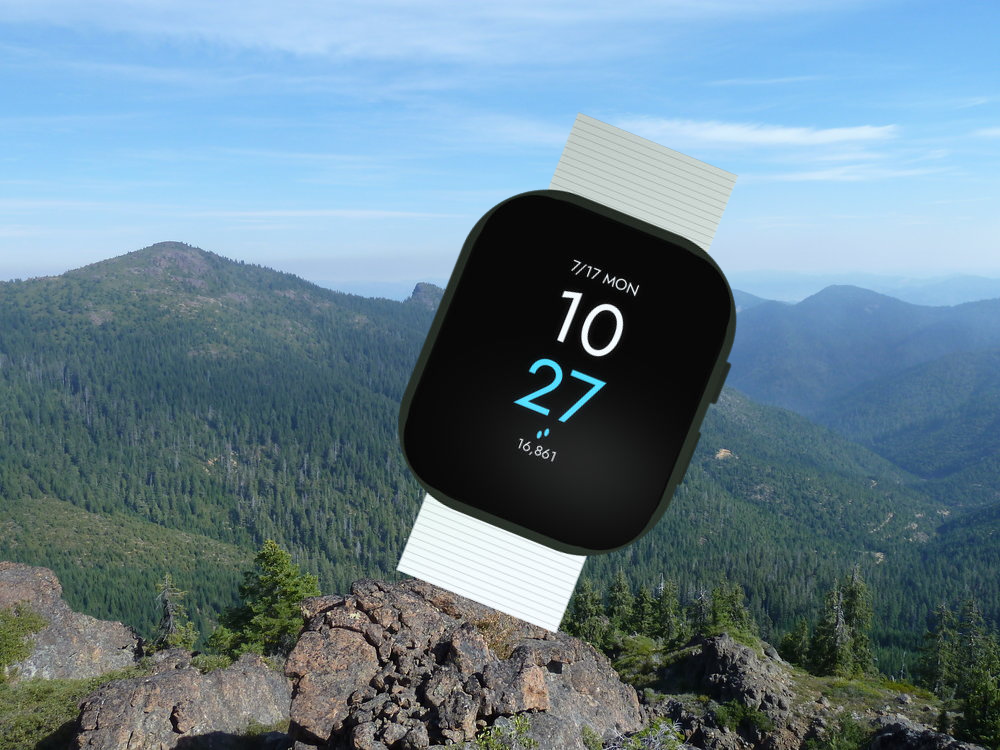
10:27
